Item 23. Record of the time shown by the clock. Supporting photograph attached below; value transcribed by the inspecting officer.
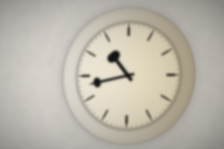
10:43
